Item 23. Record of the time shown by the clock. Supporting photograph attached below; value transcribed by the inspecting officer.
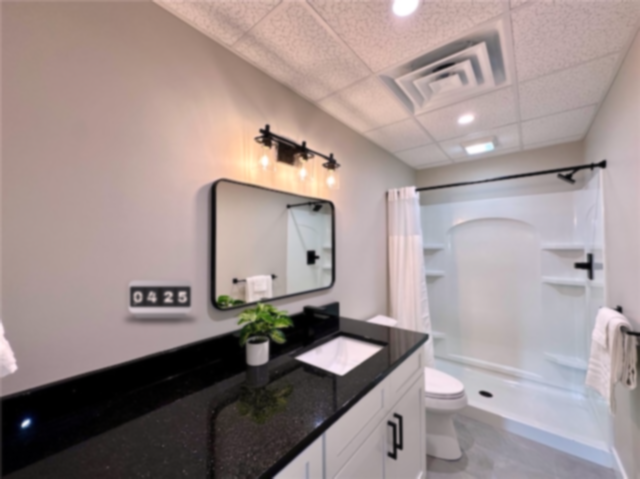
4:25
